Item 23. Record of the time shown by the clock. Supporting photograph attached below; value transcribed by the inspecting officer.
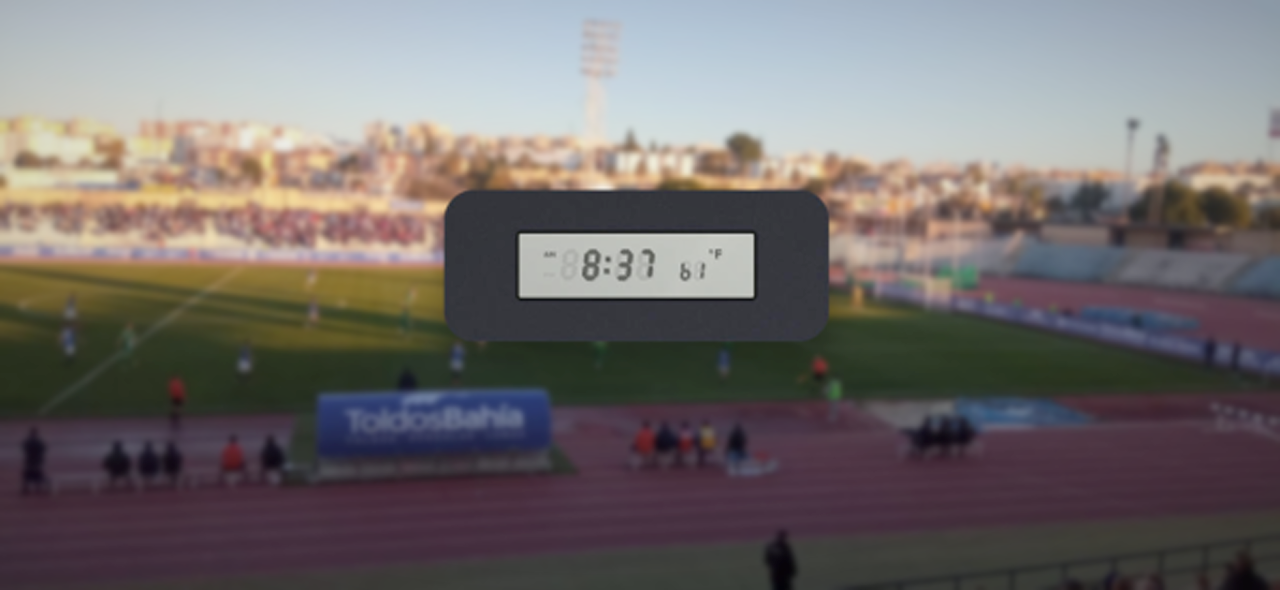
8:37
